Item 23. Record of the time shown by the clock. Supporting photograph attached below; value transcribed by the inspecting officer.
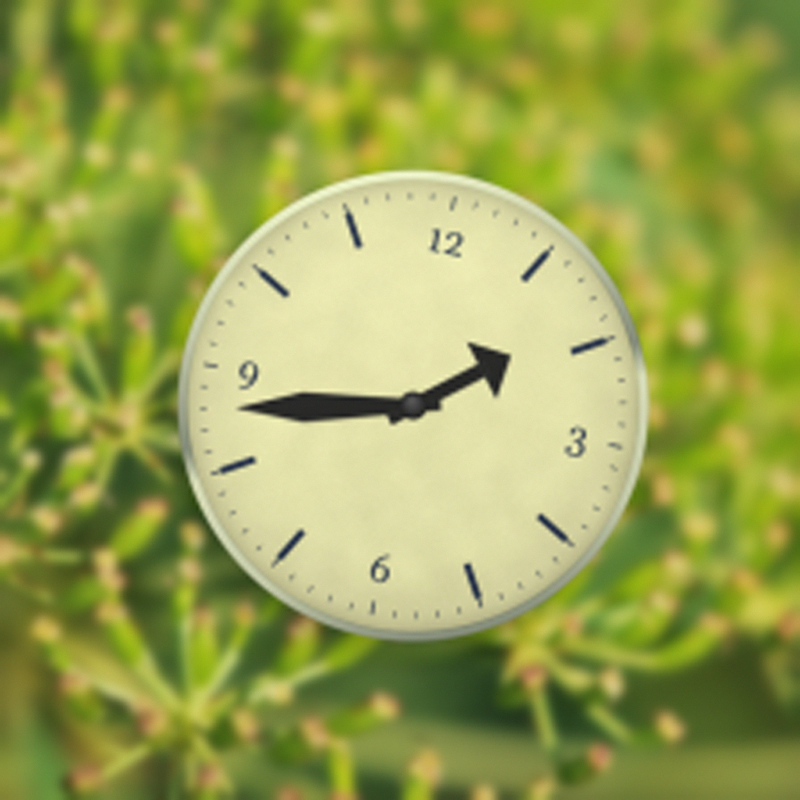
1:43
